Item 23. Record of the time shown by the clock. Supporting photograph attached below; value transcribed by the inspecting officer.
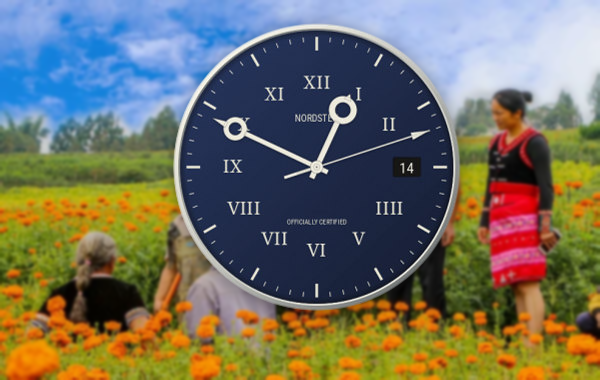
12:49:12
